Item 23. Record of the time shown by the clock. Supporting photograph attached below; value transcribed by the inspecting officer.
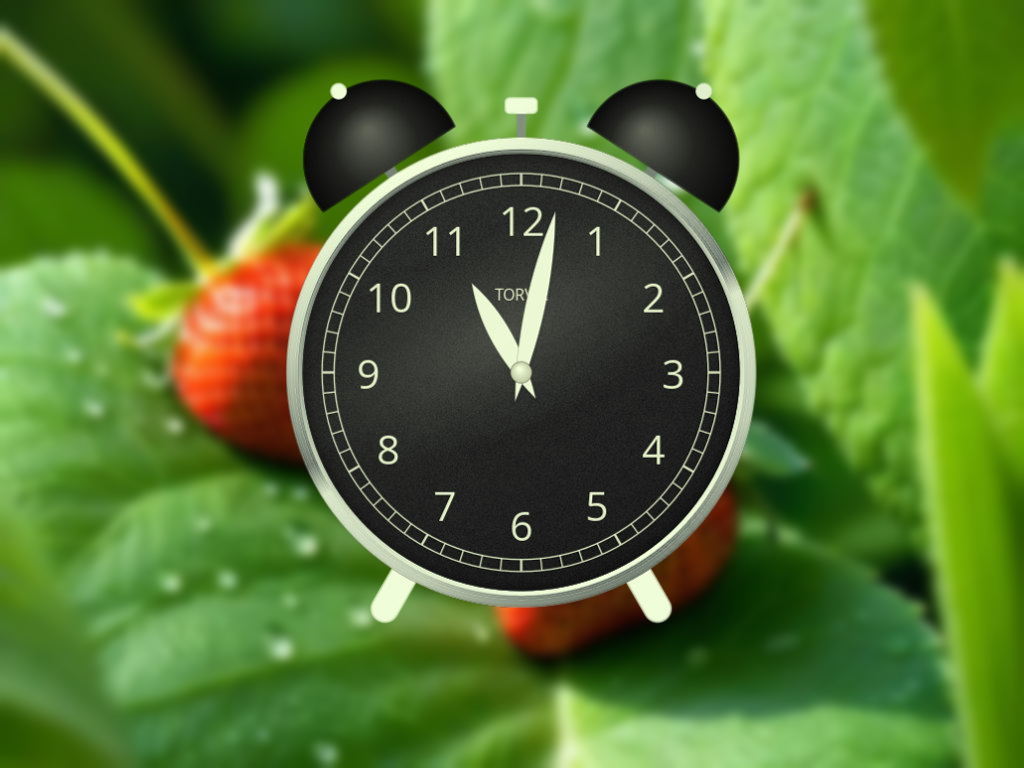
11:02
